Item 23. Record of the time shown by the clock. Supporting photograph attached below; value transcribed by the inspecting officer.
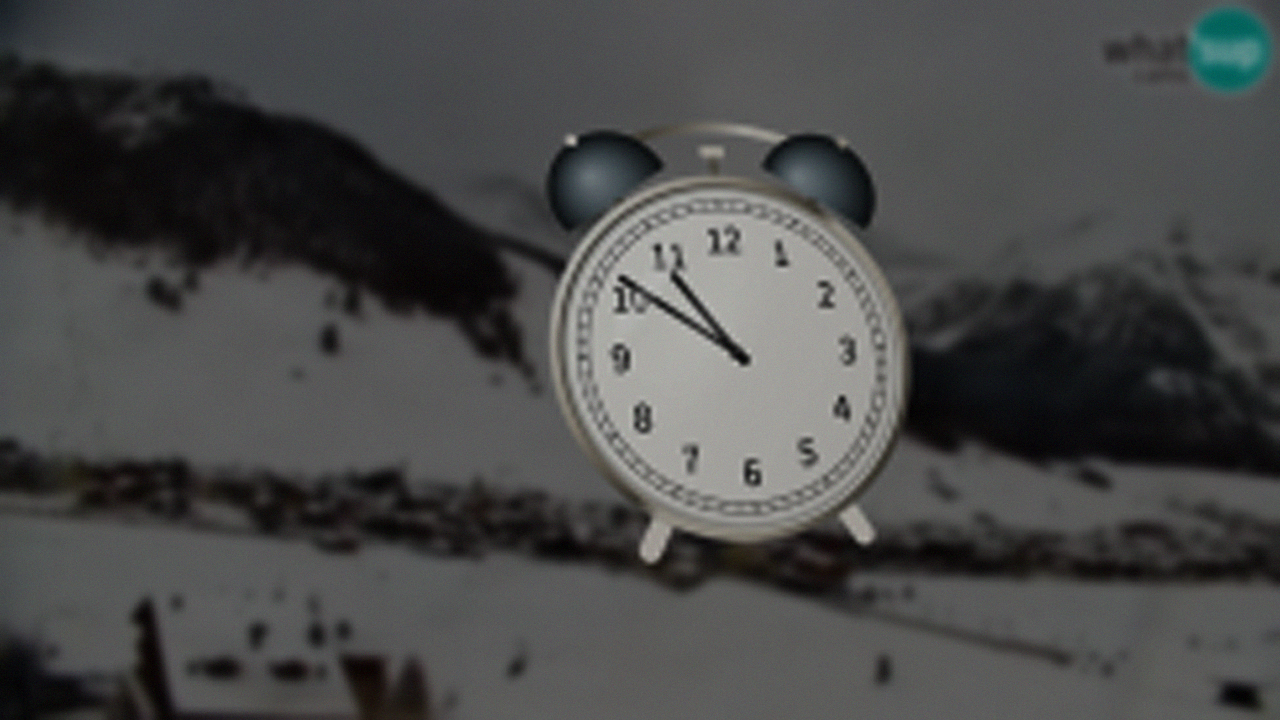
10:51
